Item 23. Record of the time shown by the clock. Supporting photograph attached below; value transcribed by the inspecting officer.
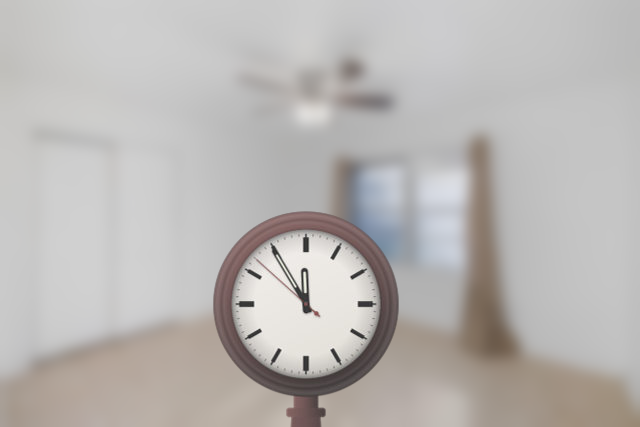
11:54:52
